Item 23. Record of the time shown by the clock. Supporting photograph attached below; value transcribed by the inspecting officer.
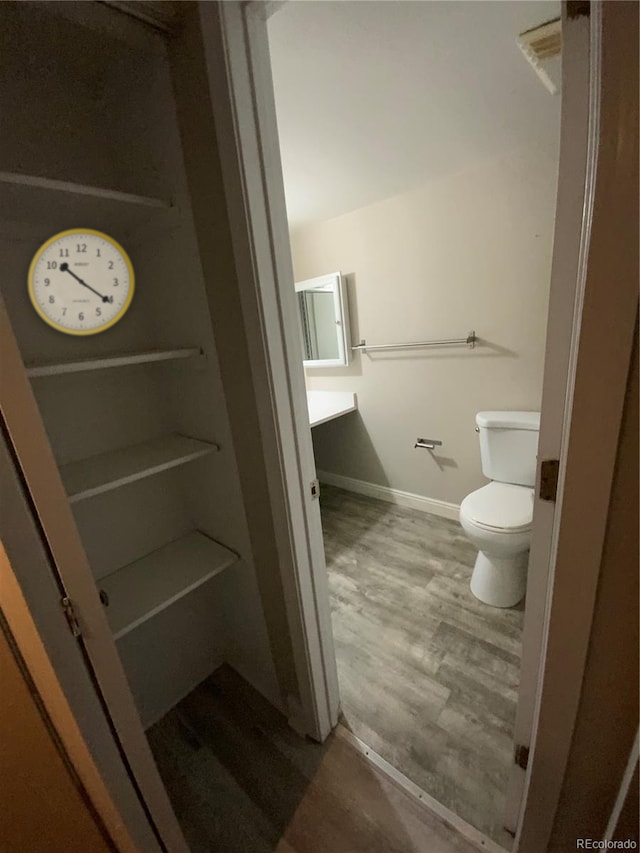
10:21
